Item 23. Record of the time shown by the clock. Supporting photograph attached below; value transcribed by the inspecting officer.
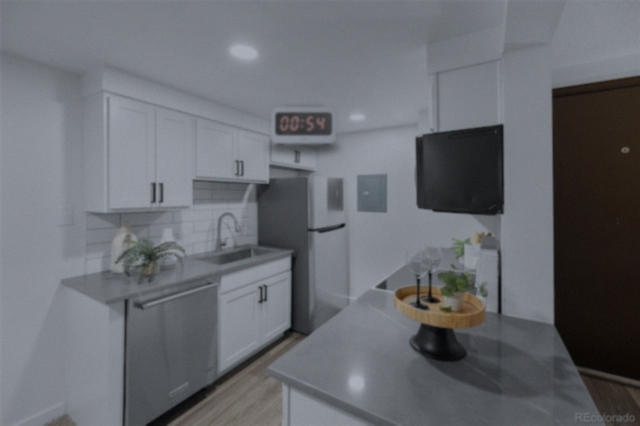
0:54
